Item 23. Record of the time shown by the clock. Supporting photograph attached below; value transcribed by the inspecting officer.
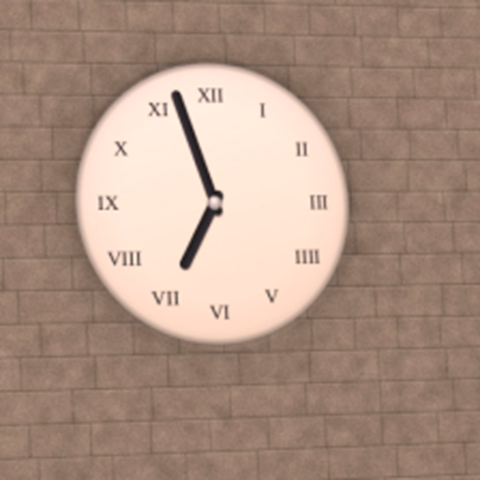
6:57
